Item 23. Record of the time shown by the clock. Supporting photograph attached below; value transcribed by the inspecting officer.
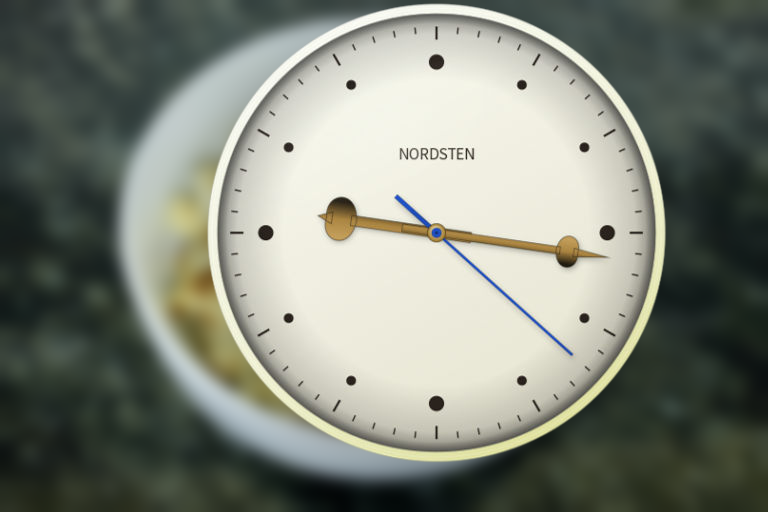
9:16:22
